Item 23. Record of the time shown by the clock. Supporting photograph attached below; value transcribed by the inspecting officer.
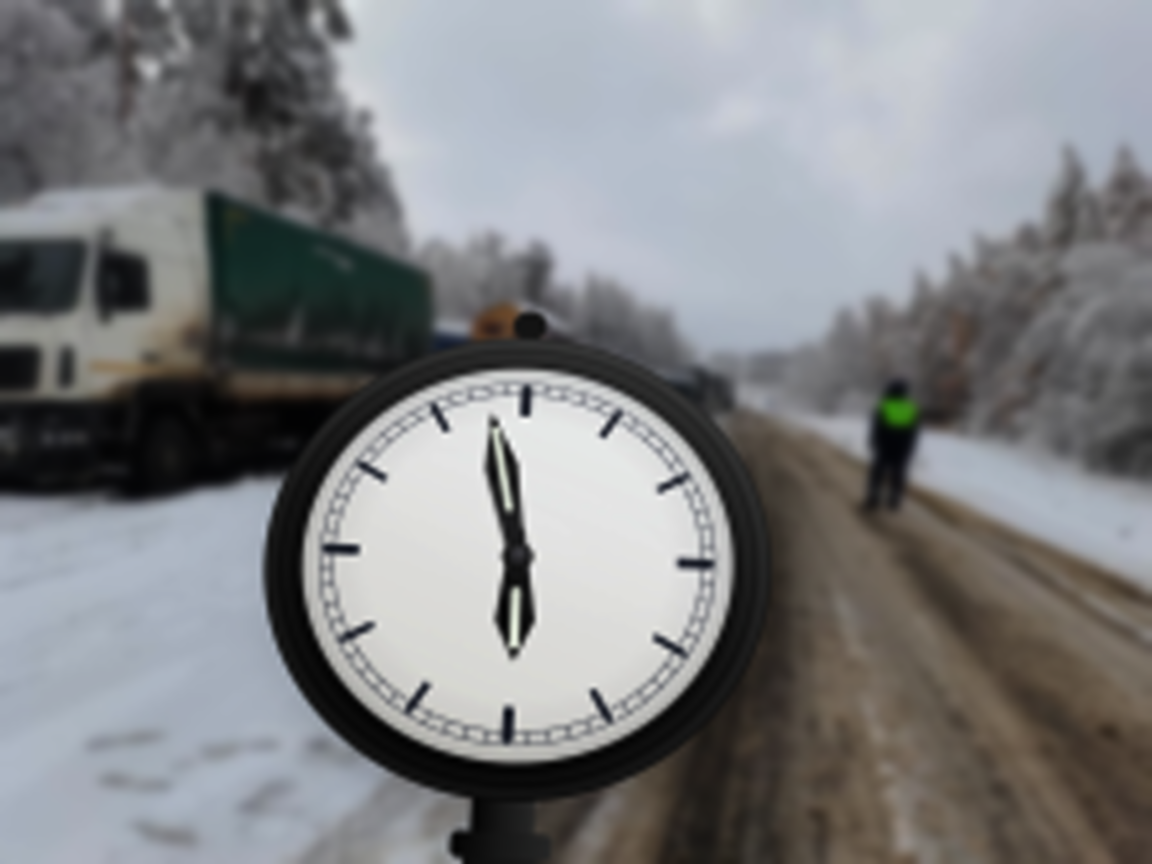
5:58
